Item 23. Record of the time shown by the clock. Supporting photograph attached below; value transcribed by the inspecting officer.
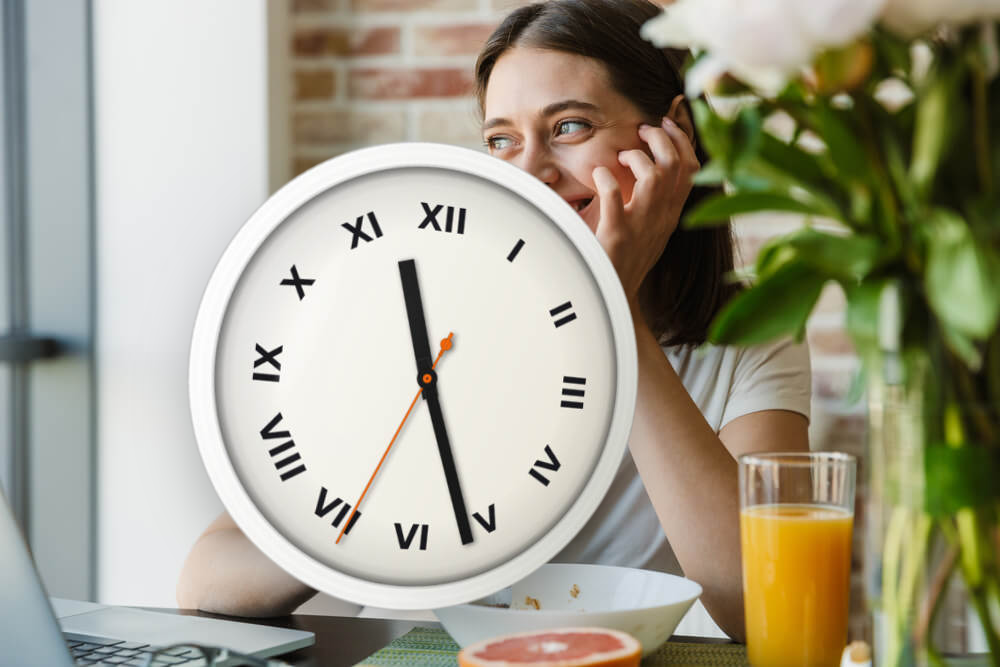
11:26:34
